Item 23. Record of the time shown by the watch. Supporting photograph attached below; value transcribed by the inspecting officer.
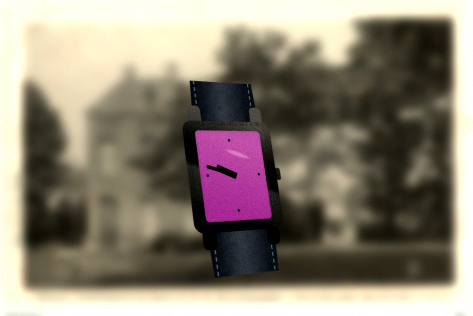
9:48
